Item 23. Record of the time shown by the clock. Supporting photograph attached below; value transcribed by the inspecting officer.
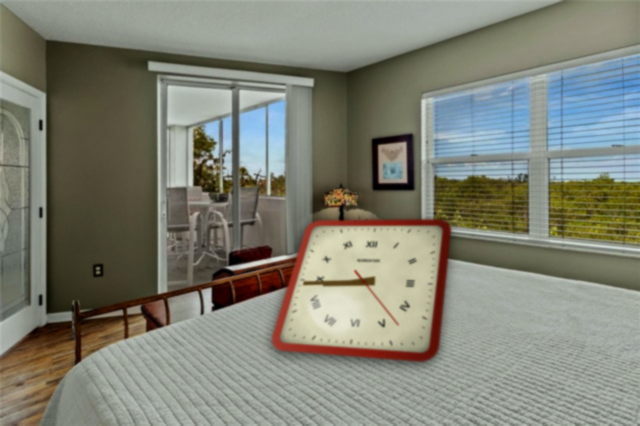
8:44:23
